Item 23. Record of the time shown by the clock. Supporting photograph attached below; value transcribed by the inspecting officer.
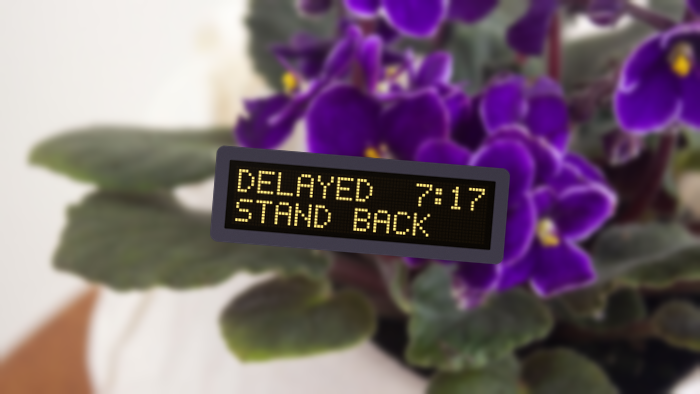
7:17
